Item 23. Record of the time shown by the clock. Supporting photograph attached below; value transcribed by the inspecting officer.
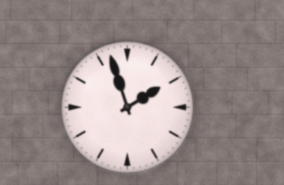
1:57
